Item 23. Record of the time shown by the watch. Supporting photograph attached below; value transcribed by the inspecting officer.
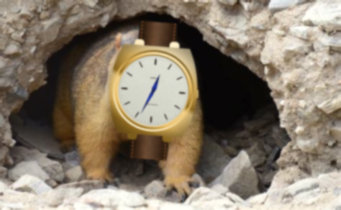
12:34
